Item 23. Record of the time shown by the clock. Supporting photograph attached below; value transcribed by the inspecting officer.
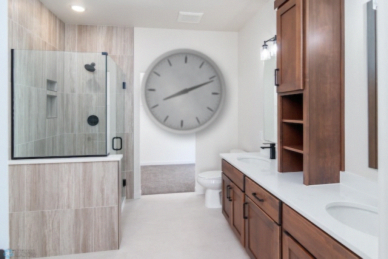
8:11
